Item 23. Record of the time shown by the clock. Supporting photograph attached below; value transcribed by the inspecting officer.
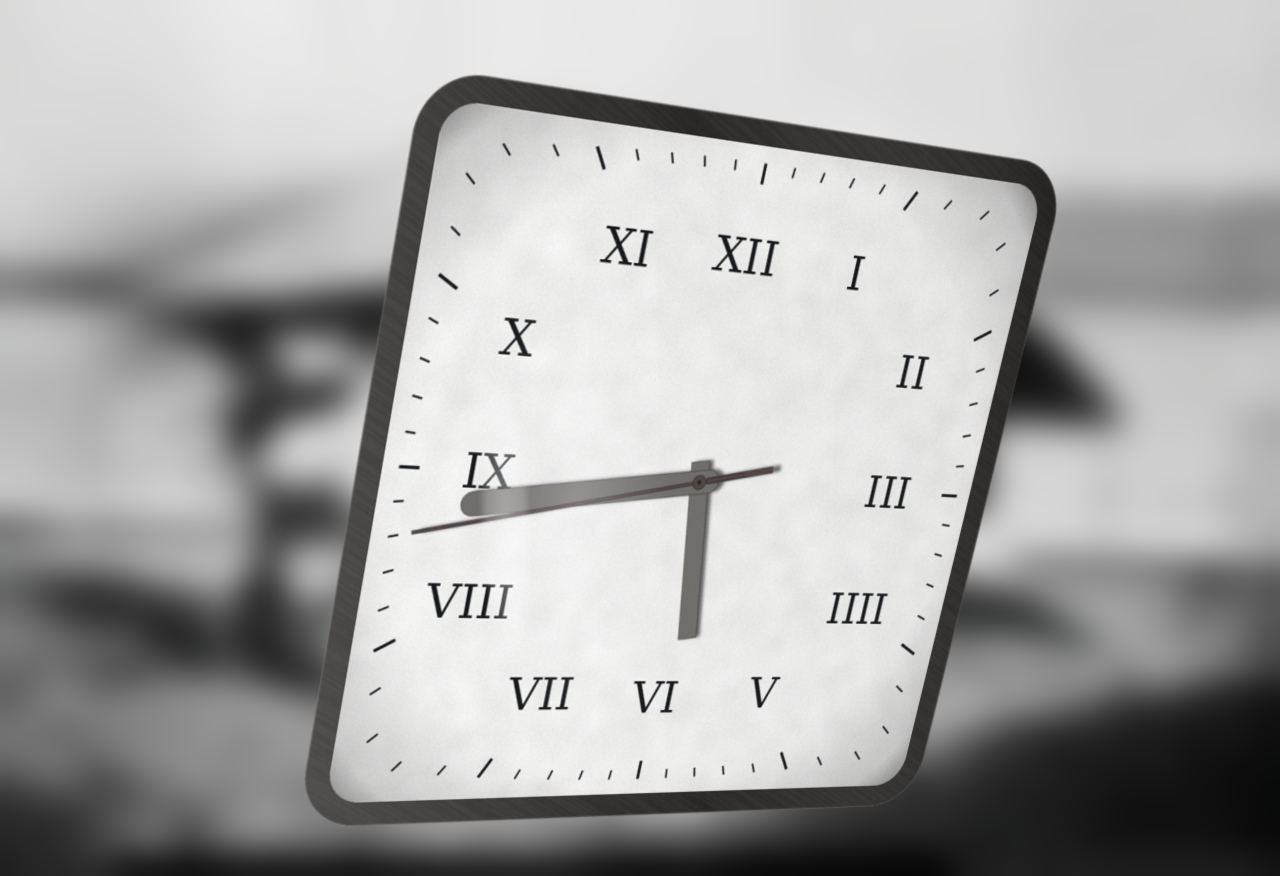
5:43:43
